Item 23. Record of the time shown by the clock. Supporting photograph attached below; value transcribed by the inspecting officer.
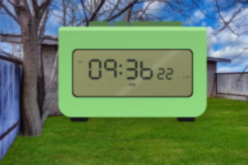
9:36:22
